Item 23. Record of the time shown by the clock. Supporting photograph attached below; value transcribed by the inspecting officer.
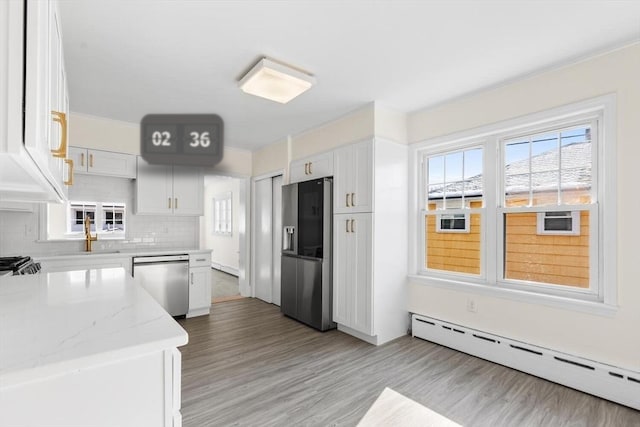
2:36
